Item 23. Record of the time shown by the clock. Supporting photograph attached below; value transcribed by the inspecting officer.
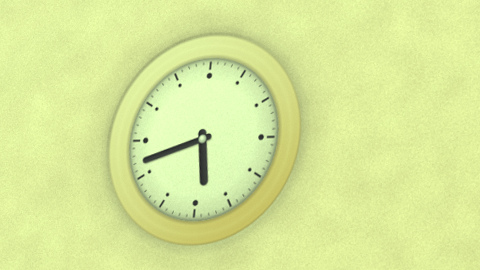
5:42
